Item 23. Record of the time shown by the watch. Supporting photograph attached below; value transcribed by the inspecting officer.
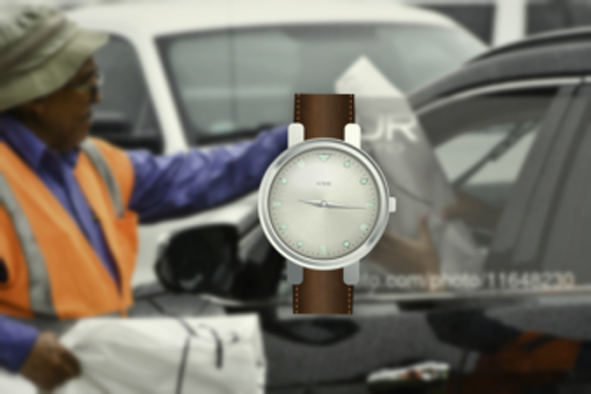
9:16
